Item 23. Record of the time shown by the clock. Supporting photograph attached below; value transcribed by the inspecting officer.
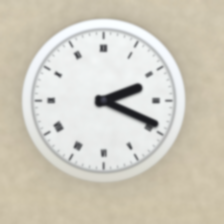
2:19
